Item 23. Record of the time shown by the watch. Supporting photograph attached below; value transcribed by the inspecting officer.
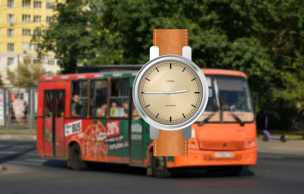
2:45
